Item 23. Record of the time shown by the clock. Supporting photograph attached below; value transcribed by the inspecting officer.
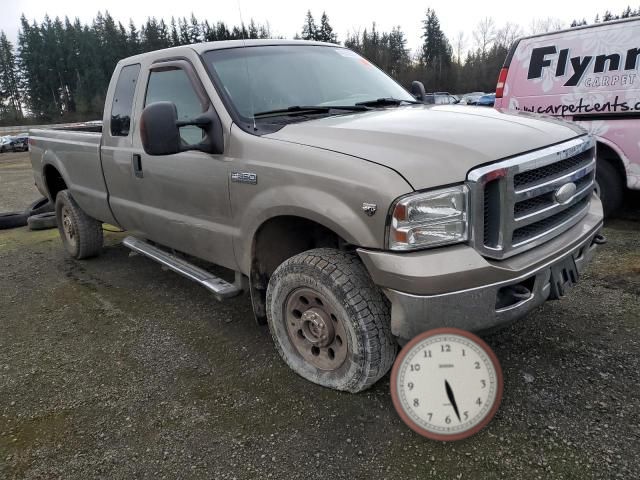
5:27
